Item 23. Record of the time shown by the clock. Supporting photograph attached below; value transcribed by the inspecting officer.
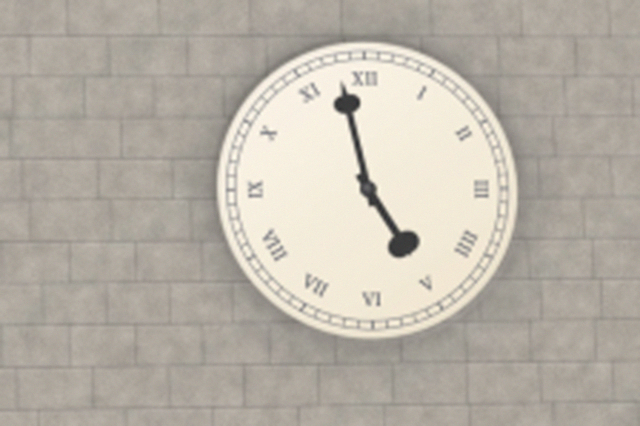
4:58
